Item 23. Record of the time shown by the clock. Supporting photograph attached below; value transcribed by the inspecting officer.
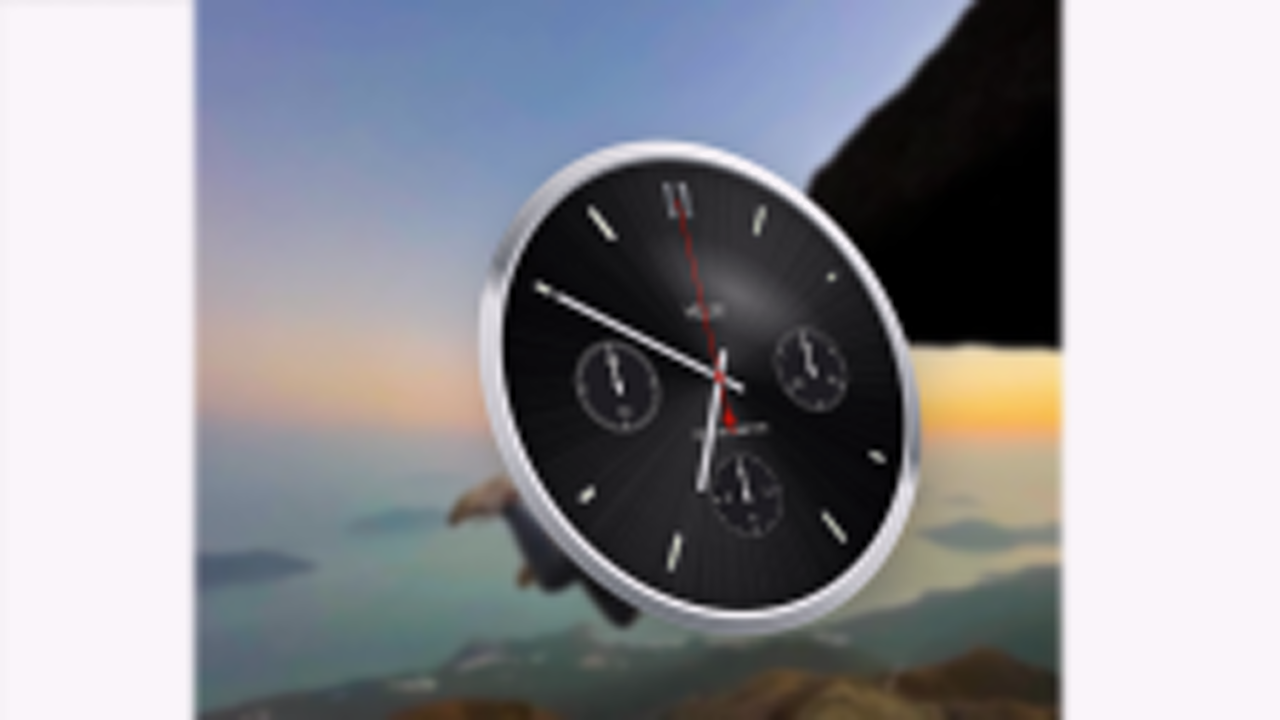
6:50
